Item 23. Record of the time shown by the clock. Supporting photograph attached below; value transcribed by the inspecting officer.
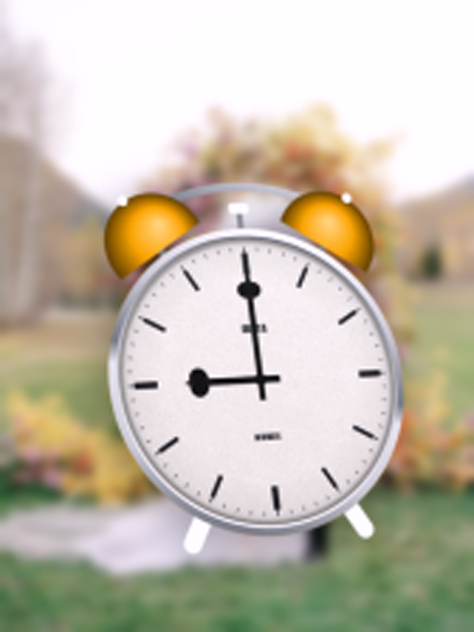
9:00
